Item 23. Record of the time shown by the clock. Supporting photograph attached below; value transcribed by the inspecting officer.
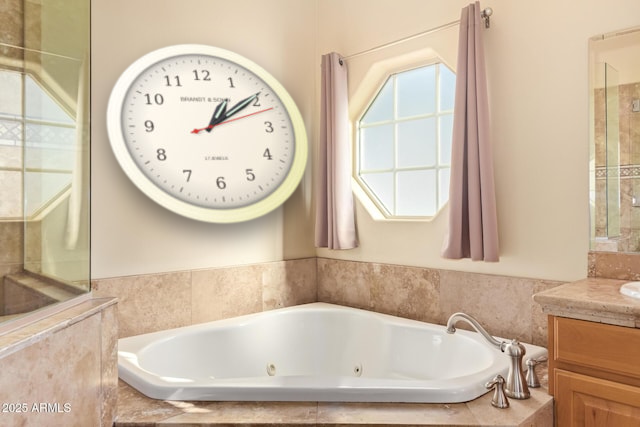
1:09:12
